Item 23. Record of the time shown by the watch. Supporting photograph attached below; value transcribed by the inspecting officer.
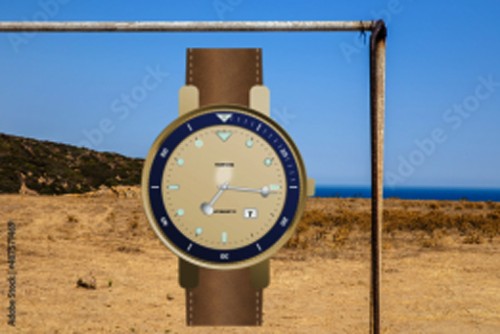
7:16
